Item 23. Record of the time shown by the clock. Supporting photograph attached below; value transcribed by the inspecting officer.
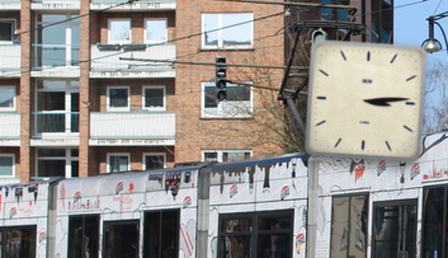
3:14
